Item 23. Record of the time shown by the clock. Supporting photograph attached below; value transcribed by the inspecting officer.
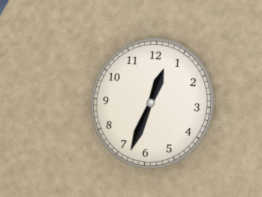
12:33
